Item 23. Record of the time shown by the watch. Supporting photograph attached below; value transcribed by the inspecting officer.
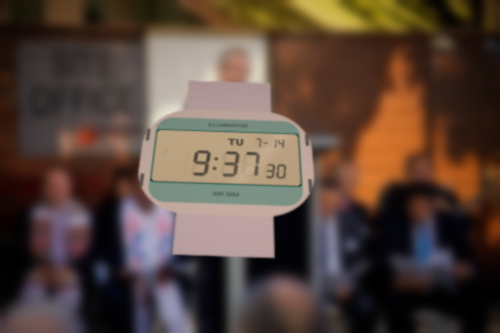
9:37:30
